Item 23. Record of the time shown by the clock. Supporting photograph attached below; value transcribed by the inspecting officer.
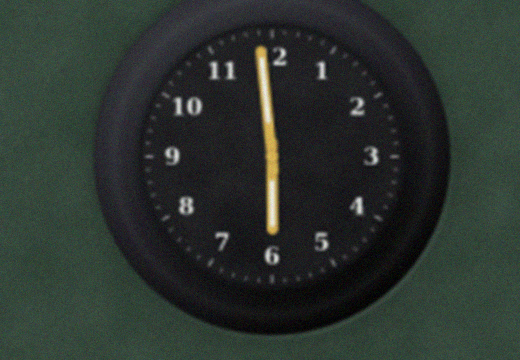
5:59
